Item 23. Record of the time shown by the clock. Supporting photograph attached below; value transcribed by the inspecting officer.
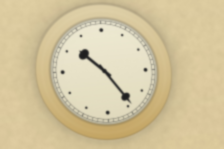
10:24
